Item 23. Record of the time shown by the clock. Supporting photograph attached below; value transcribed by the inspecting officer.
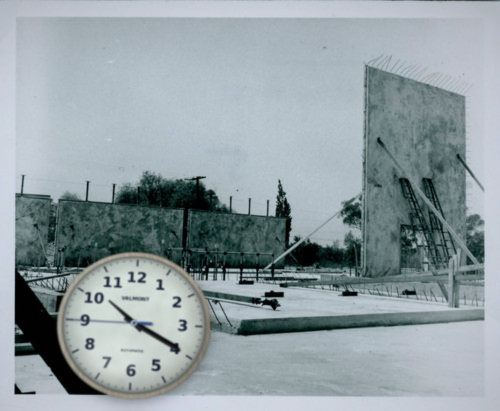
10:19:45
